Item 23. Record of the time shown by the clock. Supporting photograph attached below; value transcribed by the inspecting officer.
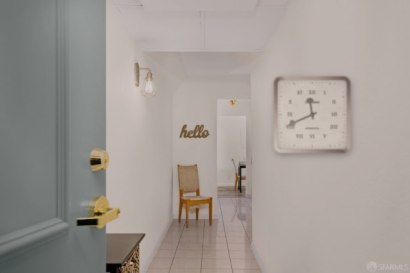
11:41
